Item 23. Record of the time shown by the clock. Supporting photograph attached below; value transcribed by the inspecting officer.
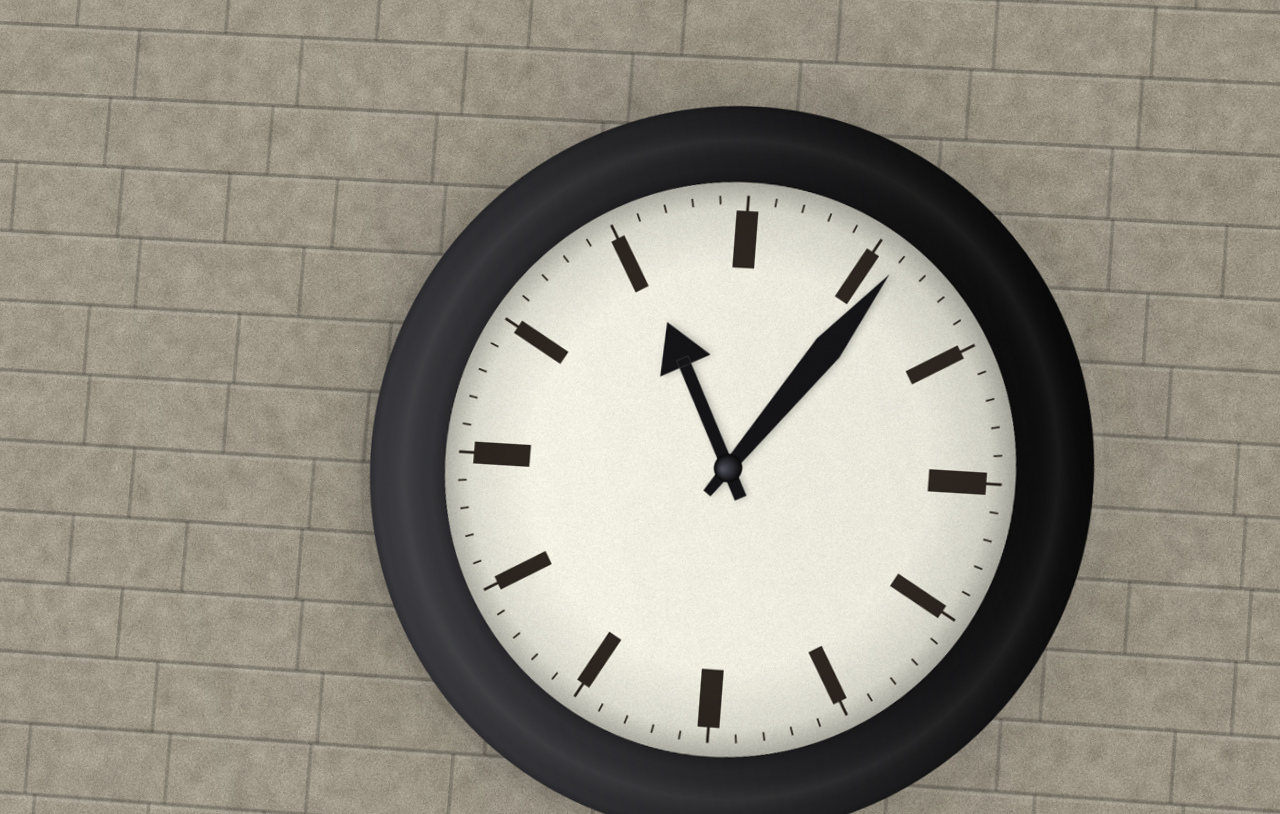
11:06
